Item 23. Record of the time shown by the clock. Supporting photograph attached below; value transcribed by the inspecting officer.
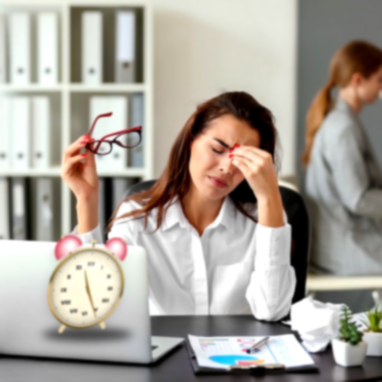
11:26
